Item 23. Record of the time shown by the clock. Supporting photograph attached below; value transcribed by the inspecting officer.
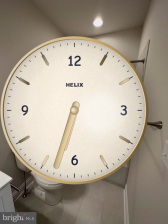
6:33
